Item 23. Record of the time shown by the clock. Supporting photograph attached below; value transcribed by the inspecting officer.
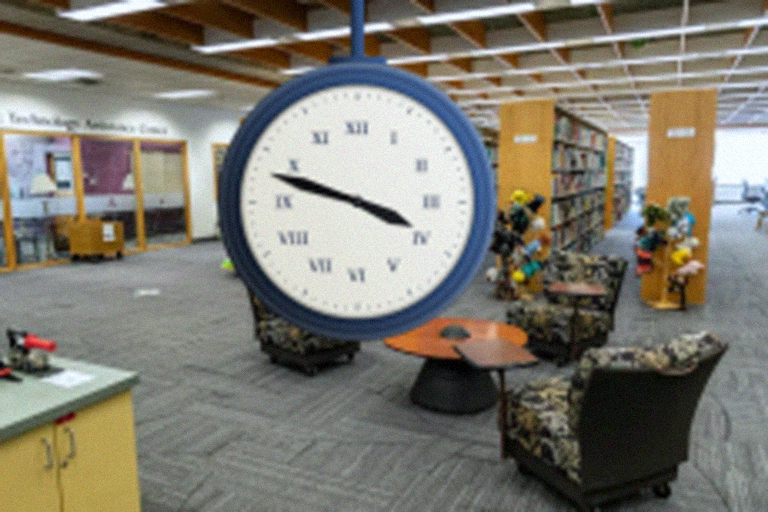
3:48
